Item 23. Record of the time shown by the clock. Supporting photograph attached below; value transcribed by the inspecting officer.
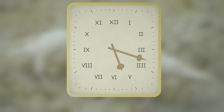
5:18
